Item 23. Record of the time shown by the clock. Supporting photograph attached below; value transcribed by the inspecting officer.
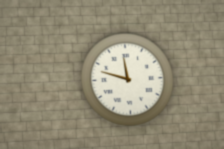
11:48
